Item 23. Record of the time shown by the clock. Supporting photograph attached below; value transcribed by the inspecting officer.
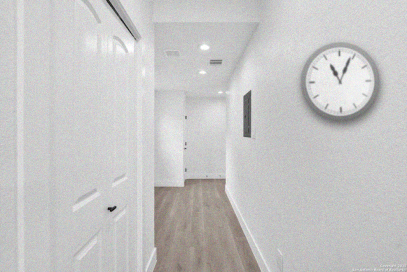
11:04
